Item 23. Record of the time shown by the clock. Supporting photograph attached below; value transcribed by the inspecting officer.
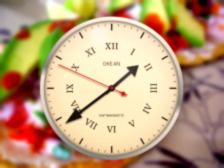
1:38:49
